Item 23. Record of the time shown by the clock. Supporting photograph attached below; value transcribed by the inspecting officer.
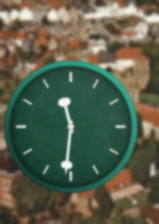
11:31
